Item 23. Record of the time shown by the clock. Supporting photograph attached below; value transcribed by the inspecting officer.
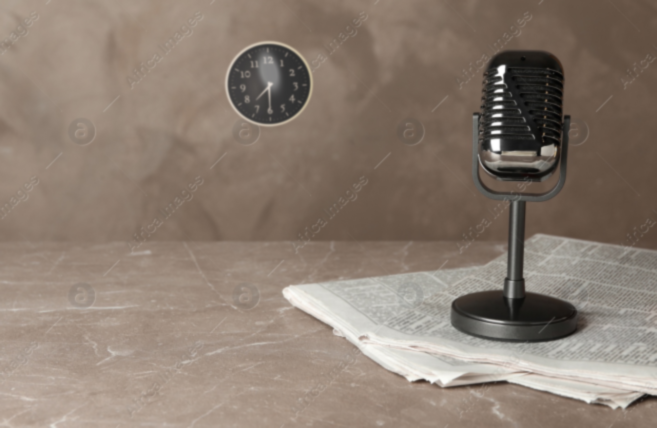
7:30
